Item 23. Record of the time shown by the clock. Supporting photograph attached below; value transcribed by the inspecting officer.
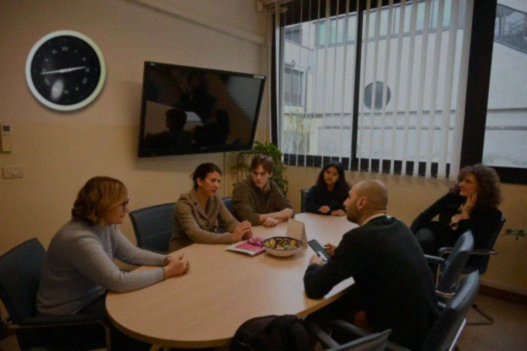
2:44
